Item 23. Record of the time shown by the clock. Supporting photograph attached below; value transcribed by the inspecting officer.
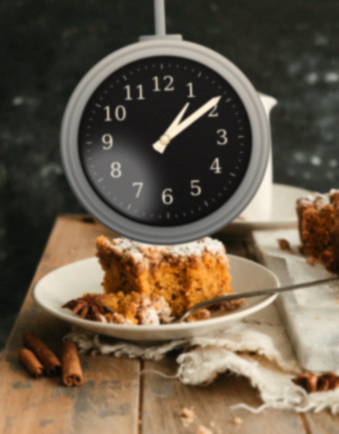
1:09
